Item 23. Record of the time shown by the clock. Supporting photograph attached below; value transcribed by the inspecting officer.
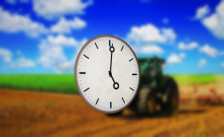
5:01
